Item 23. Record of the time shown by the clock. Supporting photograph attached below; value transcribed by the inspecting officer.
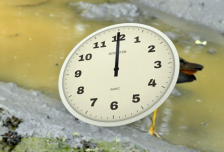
12:00
